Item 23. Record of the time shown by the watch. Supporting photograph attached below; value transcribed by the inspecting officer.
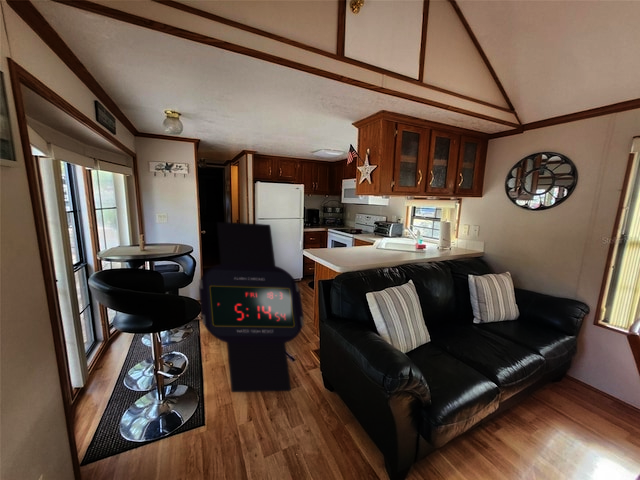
5:14
